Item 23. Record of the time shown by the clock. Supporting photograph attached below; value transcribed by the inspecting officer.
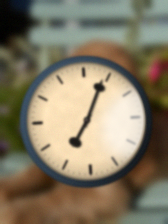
7:04
